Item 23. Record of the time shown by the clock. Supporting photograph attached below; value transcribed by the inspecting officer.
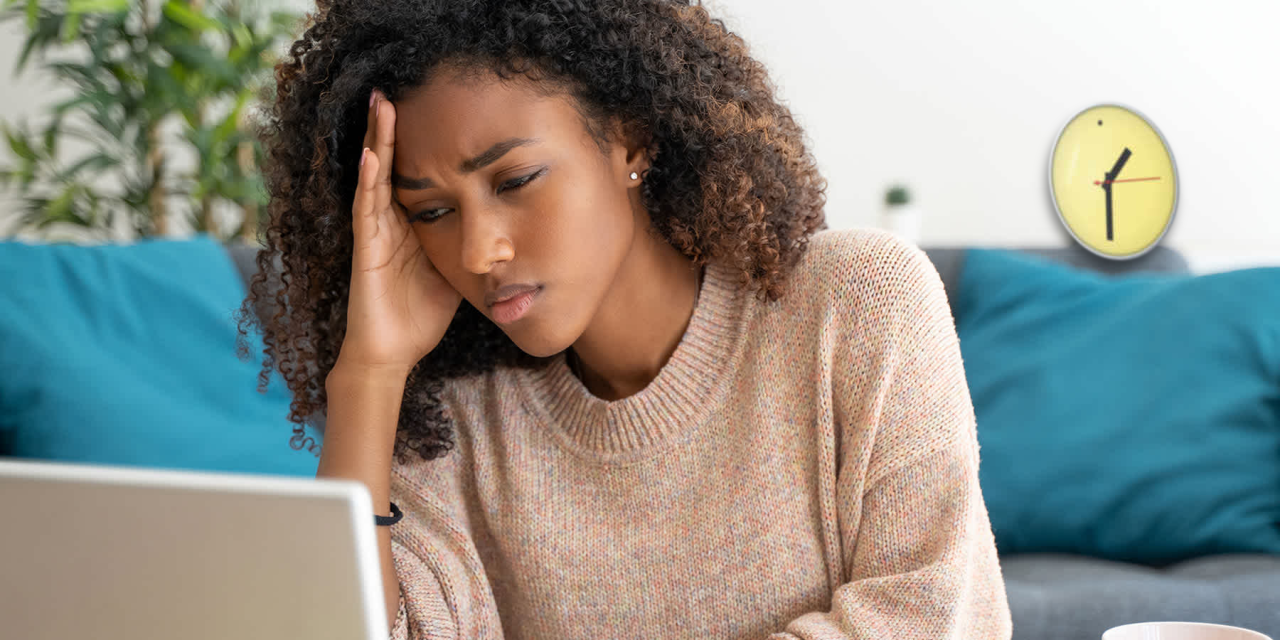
1:31:15
